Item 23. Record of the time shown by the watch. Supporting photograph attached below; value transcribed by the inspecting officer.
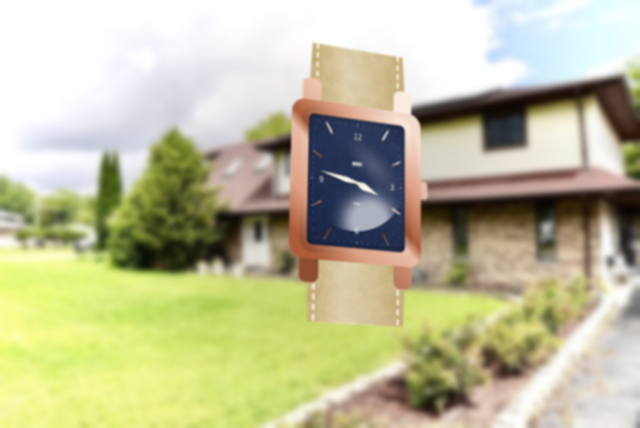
3:47
